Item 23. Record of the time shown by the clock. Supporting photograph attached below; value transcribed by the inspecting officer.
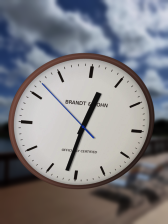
12:31:52
